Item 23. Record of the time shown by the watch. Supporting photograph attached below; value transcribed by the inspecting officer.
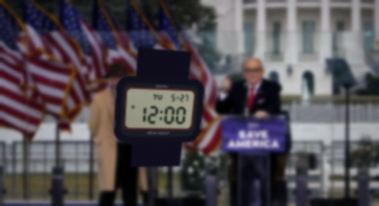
12:00
